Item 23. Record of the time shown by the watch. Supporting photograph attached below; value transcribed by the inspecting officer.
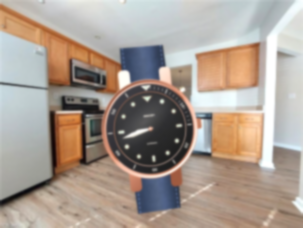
8:43
